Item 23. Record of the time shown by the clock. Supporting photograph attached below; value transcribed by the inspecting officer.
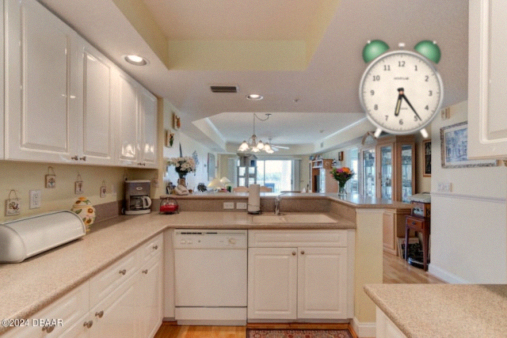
6:24
